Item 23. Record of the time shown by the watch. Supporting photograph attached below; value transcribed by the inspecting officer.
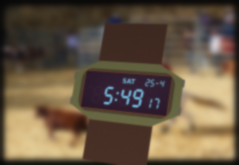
5:49:17
